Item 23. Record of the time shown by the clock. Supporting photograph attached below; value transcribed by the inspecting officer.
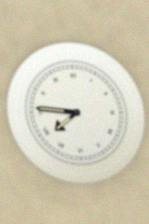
7:46
